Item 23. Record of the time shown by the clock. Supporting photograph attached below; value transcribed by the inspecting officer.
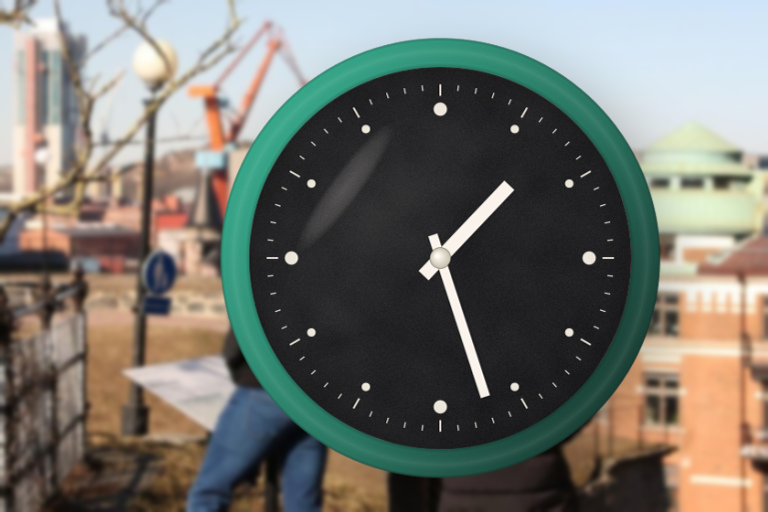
1:27
